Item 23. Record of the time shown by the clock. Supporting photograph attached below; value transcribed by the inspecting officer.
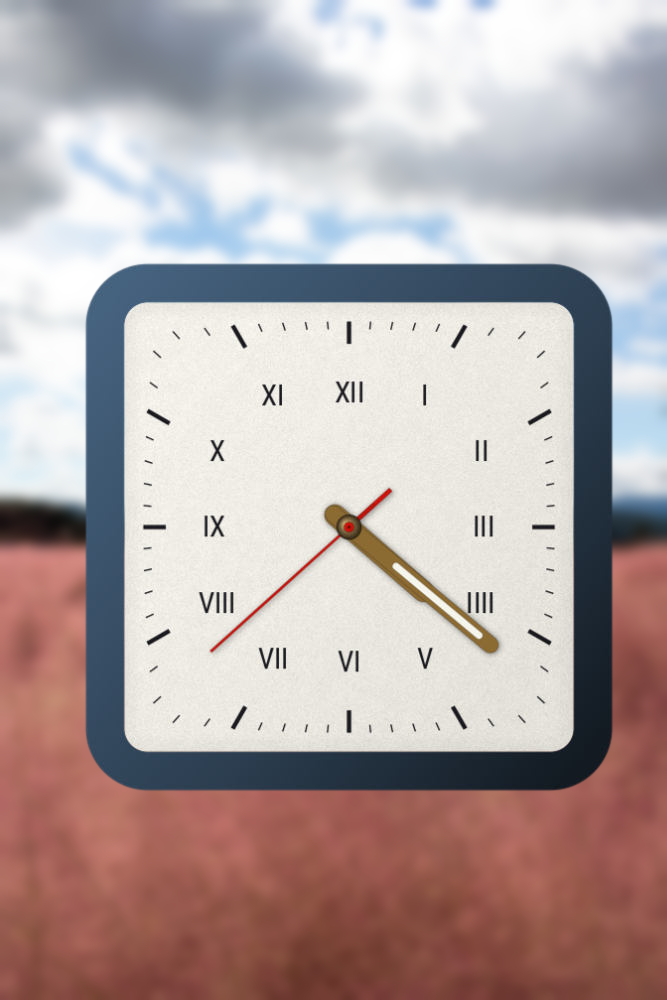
4:21:38
